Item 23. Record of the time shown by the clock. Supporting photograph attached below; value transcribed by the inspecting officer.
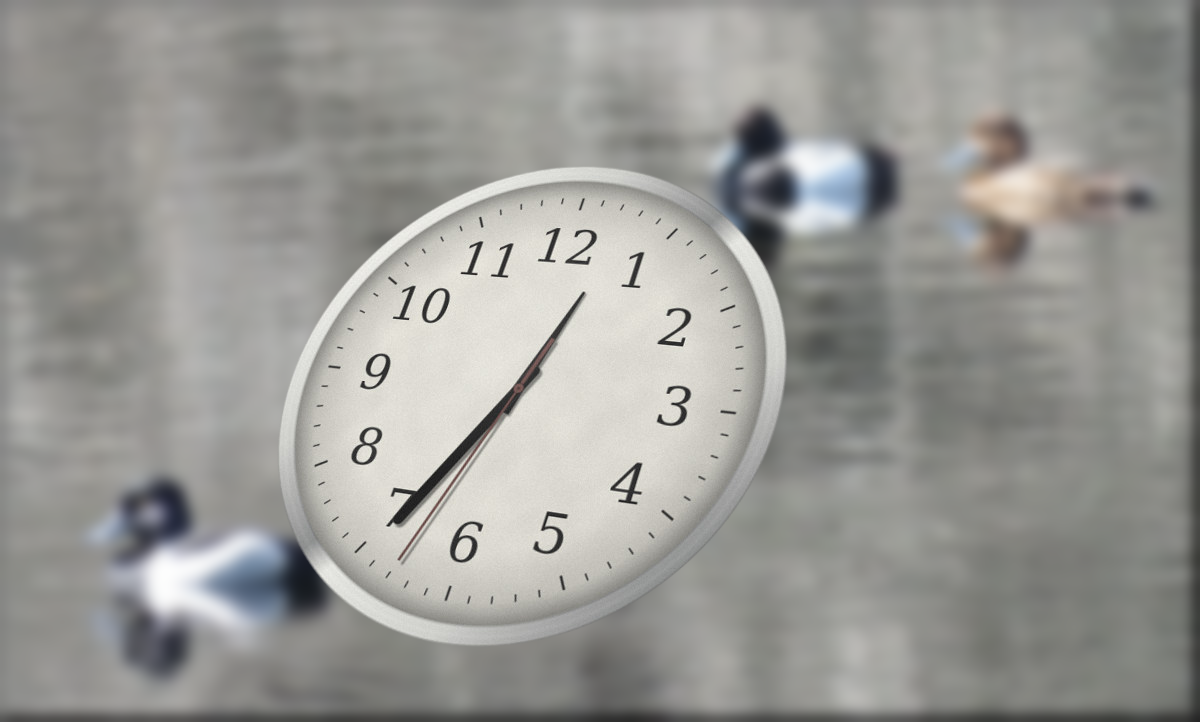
12:34:33
